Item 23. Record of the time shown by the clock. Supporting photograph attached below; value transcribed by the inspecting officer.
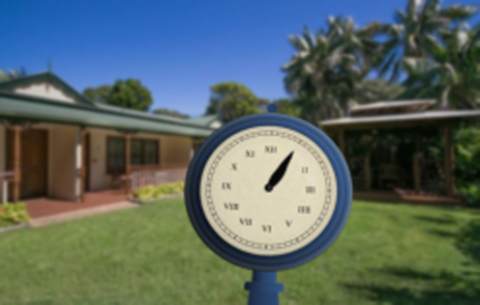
1:05
